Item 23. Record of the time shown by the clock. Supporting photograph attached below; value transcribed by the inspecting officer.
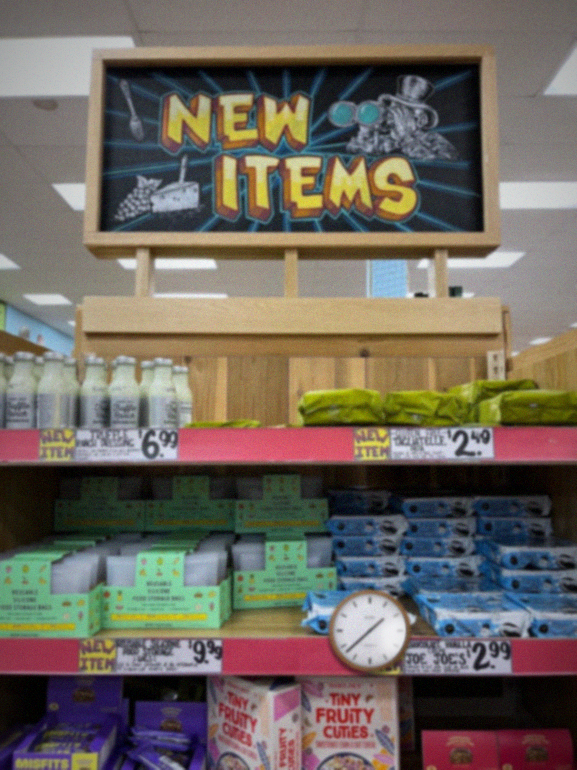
1:38
